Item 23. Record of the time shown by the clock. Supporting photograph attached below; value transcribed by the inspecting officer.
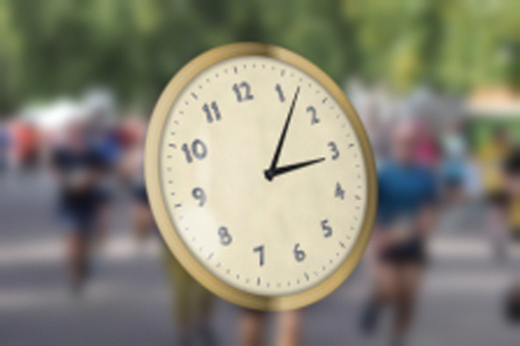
3:07
